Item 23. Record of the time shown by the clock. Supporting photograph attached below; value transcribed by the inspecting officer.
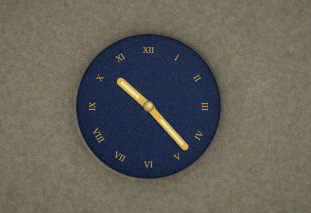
10:23
